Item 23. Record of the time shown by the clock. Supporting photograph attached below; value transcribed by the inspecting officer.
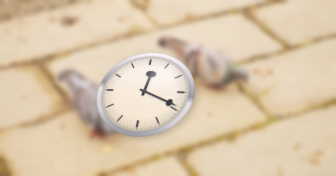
12:19
